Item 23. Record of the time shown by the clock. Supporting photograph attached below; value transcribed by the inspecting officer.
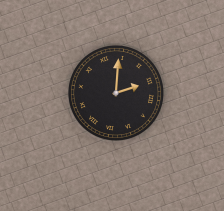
3:04
